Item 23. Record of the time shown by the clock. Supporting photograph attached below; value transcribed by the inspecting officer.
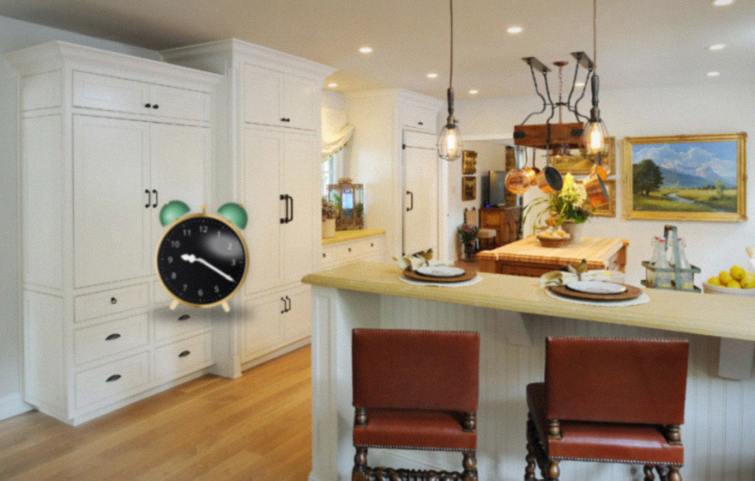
9:20
